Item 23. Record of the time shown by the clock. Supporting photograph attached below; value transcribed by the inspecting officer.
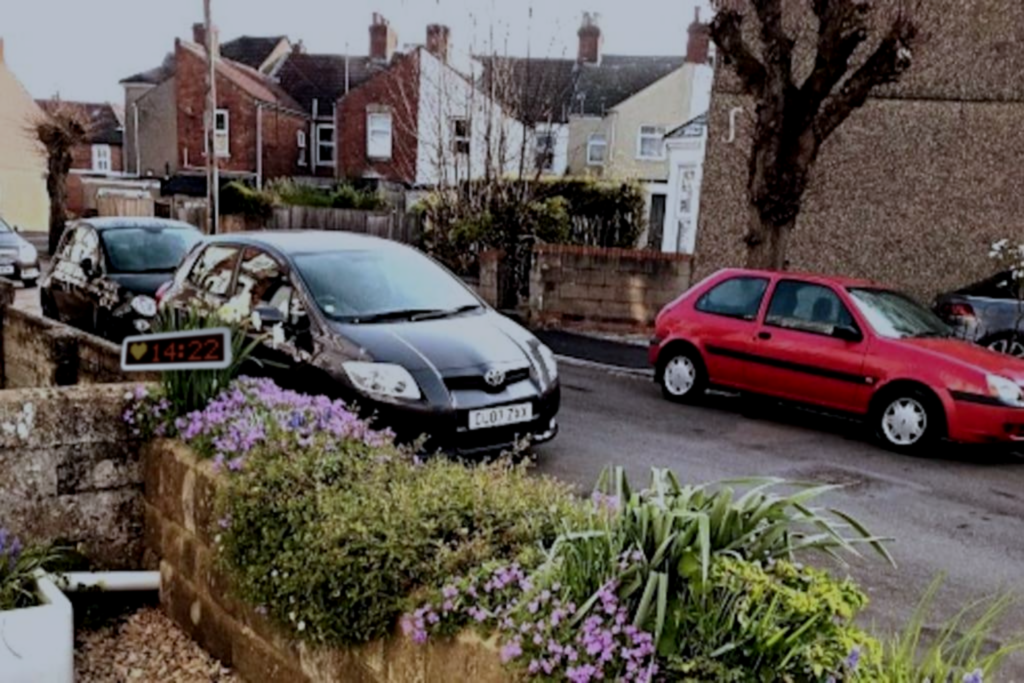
14:22
